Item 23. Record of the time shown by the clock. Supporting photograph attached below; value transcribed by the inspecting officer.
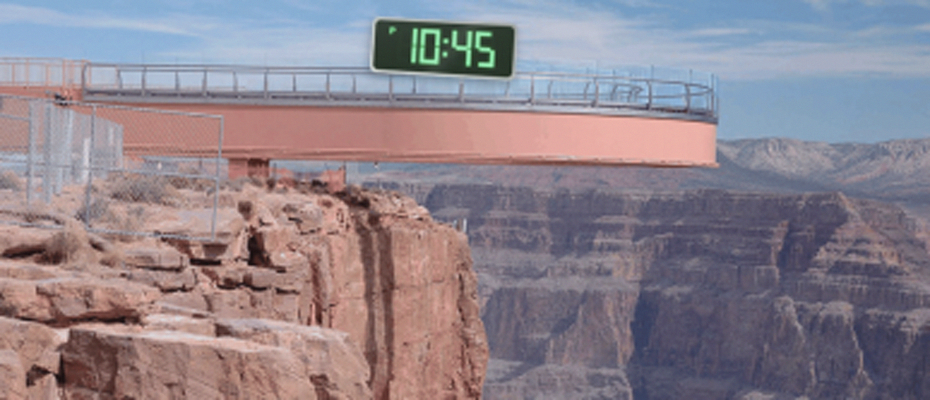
10:45
